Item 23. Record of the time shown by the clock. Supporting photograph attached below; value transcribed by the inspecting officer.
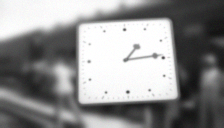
1:14
